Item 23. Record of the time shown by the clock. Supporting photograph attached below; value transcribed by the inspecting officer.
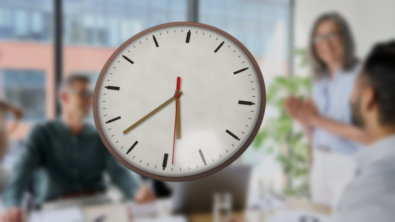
5:37:29
